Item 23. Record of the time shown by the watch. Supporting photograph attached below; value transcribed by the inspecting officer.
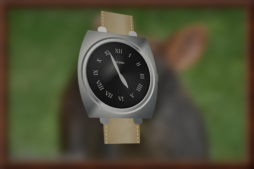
4:56
